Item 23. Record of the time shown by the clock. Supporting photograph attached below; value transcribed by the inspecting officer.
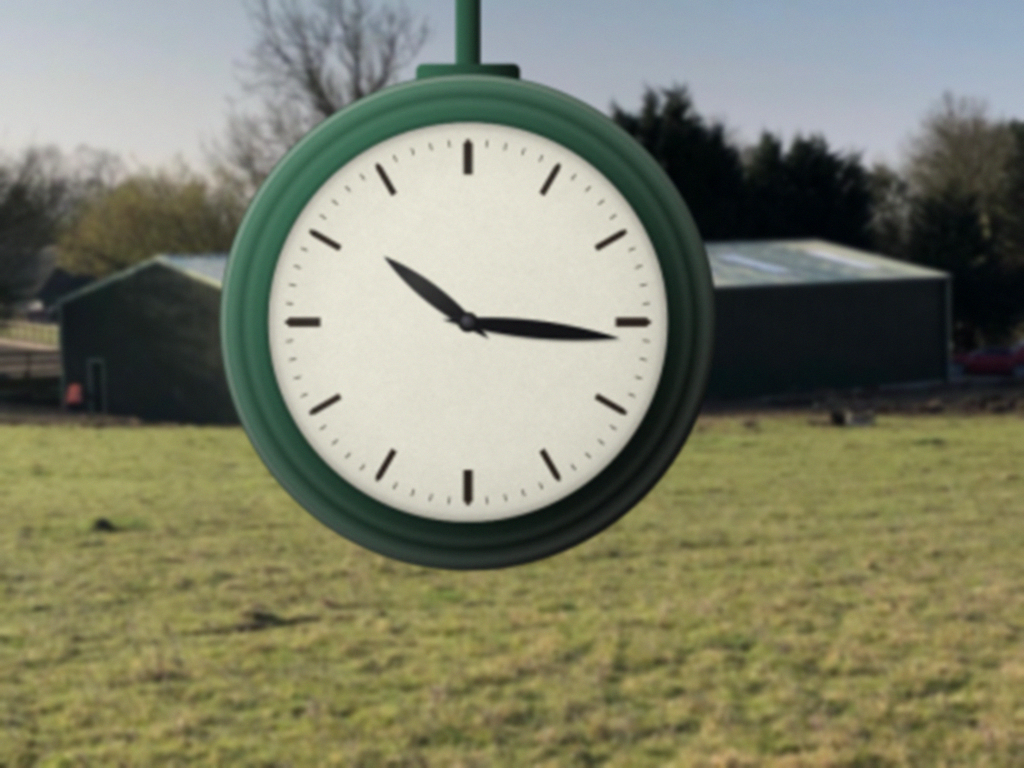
10:16
